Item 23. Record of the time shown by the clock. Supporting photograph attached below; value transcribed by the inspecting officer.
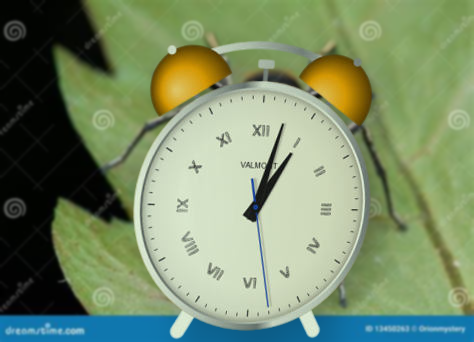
1:02:28
